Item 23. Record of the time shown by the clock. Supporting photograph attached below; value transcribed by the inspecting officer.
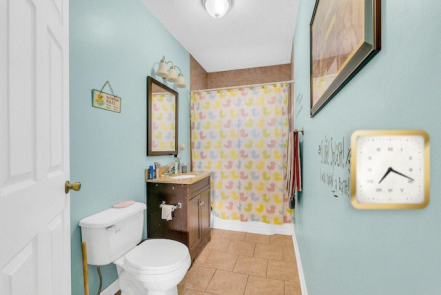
7:19
